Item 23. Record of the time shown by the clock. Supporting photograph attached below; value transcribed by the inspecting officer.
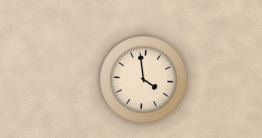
3:58
